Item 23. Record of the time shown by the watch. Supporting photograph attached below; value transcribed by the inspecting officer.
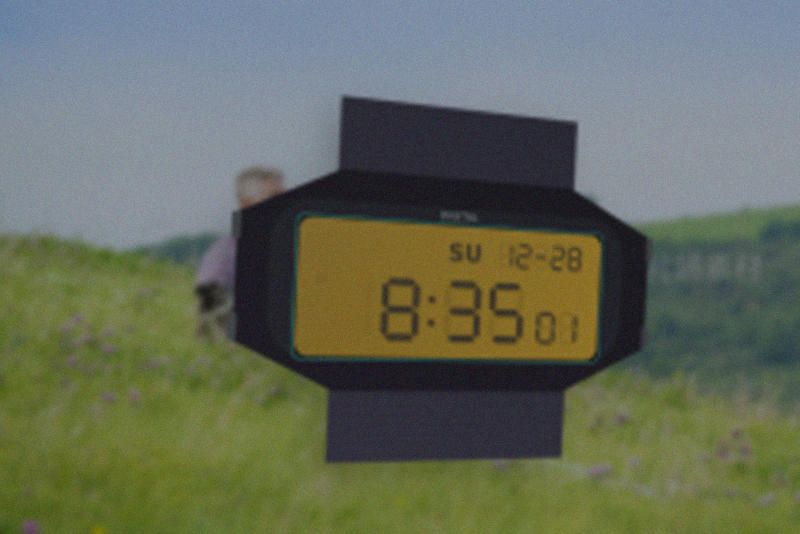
8:35:01
